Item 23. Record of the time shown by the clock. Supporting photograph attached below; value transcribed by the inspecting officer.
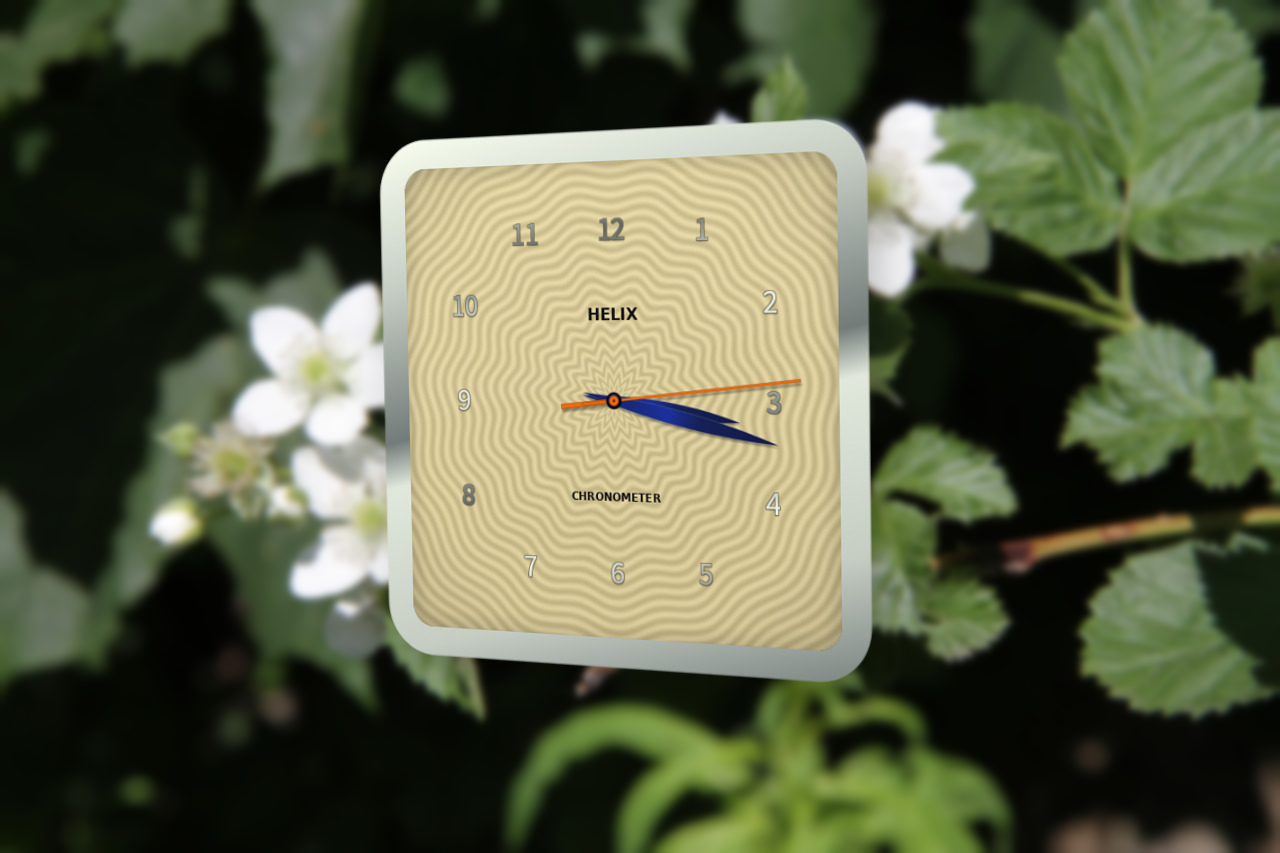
3:17:14
